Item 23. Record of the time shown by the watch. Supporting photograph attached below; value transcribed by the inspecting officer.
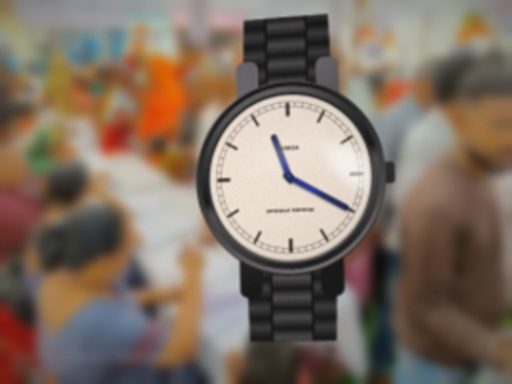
11:20
